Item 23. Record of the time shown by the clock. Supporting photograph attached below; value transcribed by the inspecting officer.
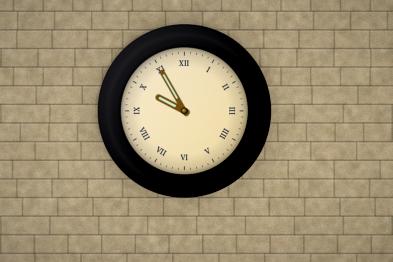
9:55
